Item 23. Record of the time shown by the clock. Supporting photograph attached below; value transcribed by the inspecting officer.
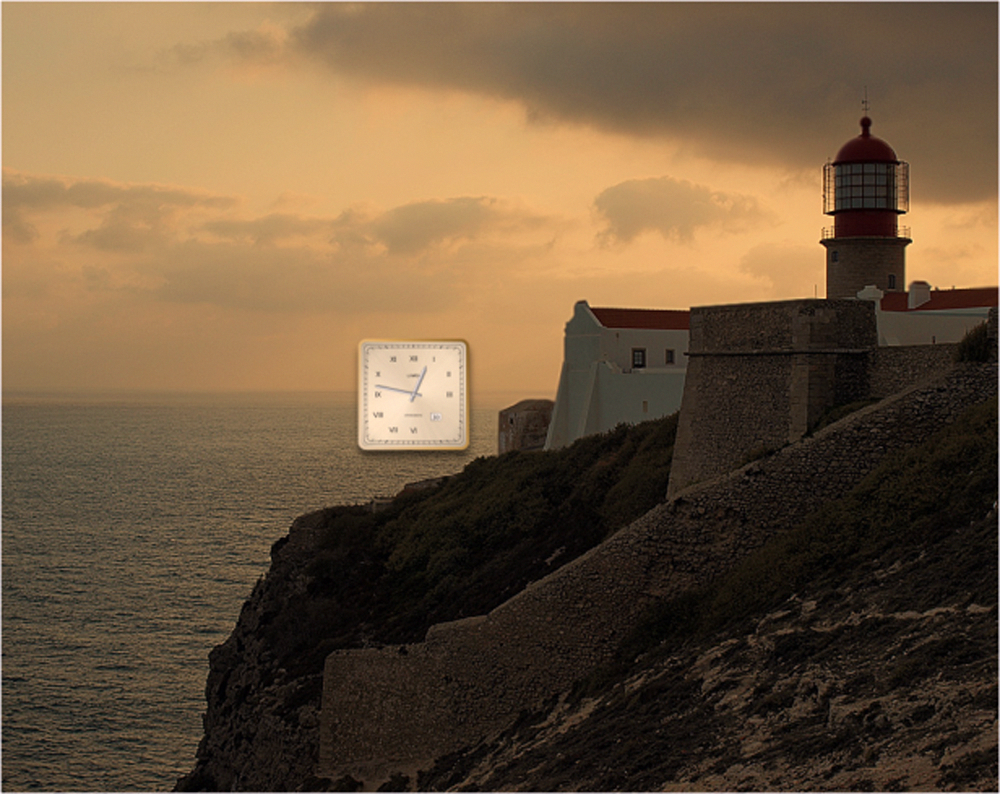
12:47
